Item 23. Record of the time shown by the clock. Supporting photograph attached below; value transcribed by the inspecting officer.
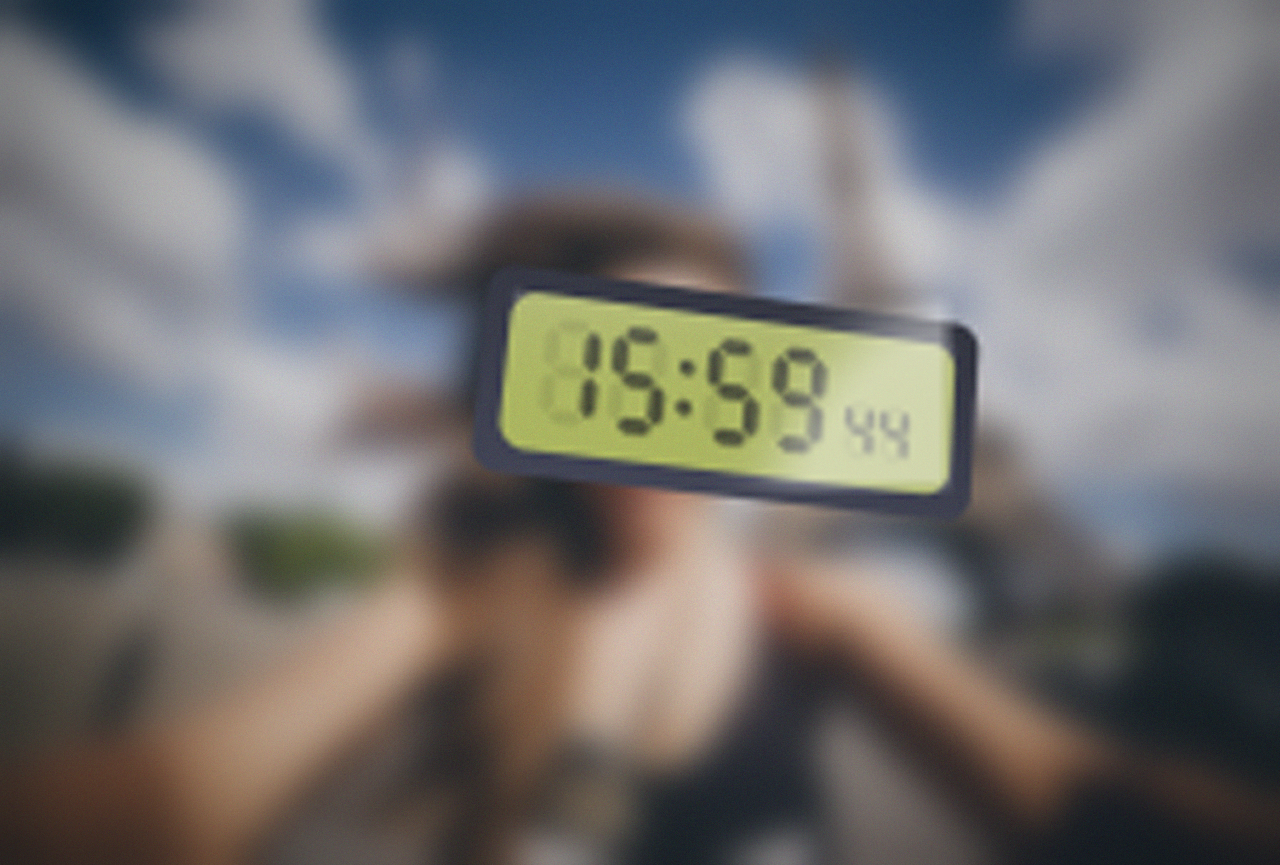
15:59:44
